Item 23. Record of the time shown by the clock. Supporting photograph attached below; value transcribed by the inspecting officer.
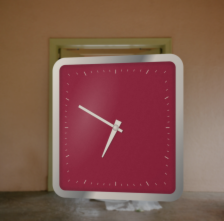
6:50
